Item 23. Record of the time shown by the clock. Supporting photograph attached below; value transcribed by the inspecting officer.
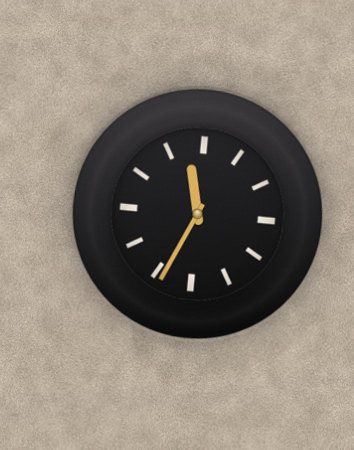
11:34
